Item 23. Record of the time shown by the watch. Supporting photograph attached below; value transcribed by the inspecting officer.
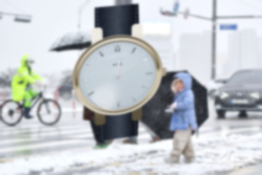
12:10
